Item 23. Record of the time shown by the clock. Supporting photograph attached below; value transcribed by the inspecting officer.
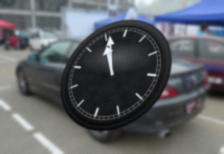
10:56
